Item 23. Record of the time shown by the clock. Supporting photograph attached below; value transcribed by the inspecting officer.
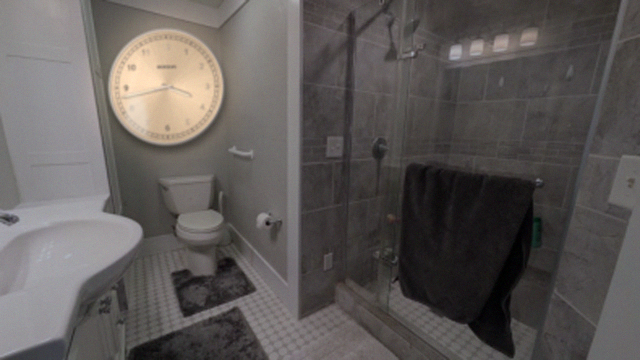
3:43
